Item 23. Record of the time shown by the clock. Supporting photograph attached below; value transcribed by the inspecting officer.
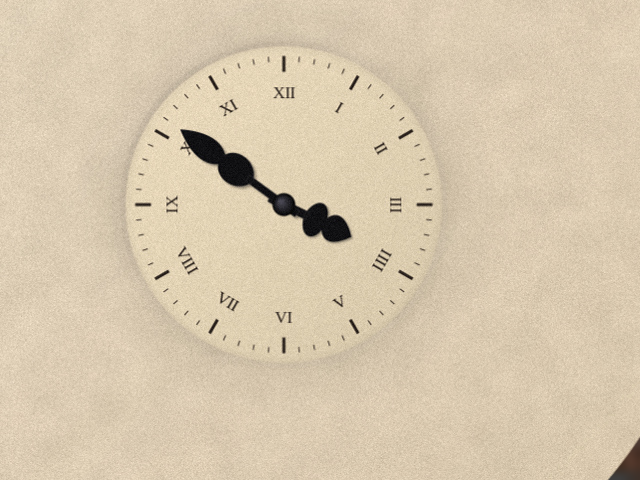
3:51
